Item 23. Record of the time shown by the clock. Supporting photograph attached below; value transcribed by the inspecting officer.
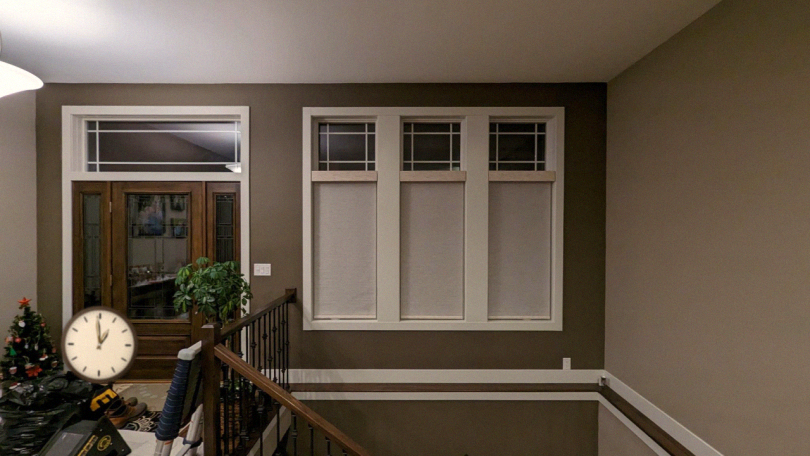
12:59
